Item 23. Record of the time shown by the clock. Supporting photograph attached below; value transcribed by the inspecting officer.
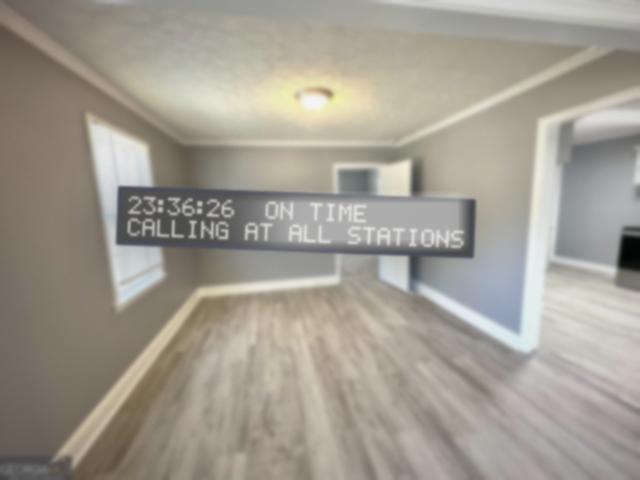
23:36:26
